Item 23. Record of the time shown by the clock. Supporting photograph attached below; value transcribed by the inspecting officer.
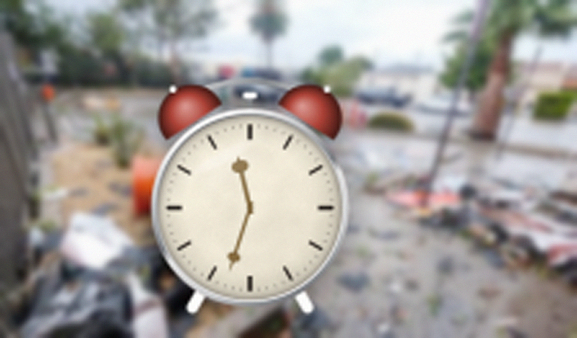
11:33
